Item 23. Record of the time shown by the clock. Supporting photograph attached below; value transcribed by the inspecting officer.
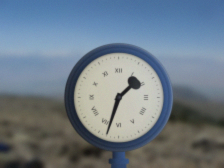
1:33
